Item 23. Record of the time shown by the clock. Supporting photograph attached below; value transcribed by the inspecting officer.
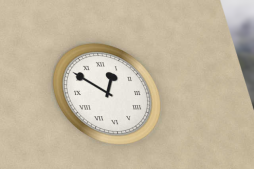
12:51
